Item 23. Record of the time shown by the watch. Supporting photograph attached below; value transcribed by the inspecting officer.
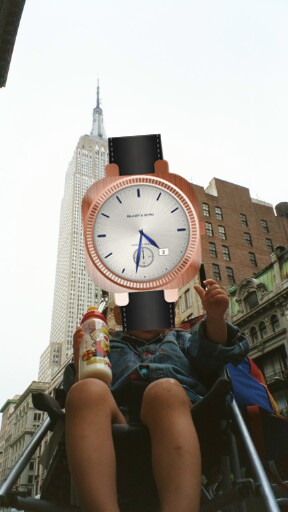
4:32
